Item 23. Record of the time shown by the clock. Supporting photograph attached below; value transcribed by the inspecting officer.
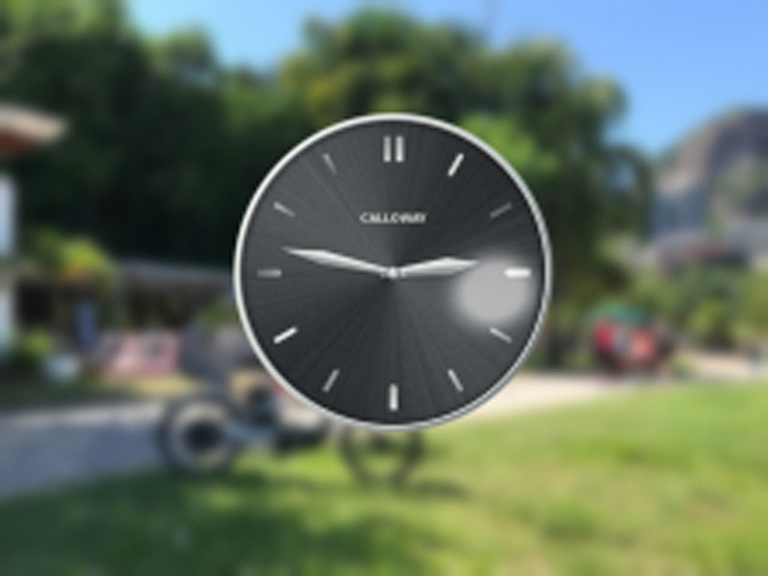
2:47
